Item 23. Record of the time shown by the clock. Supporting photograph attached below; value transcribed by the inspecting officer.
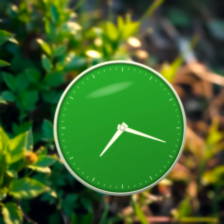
7:18
